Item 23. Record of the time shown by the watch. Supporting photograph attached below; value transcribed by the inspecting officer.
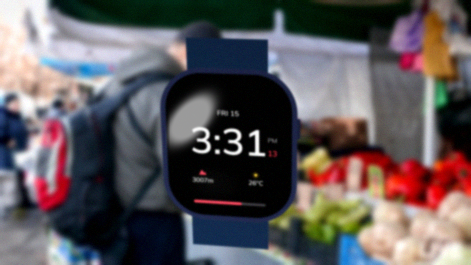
3:31
